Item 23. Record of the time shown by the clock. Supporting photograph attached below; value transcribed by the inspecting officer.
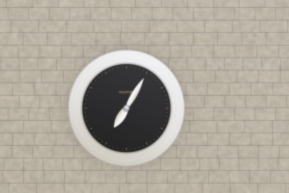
7:05
